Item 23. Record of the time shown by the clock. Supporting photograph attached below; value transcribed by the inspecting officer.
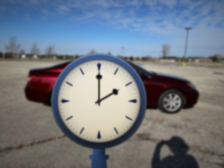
2:00
